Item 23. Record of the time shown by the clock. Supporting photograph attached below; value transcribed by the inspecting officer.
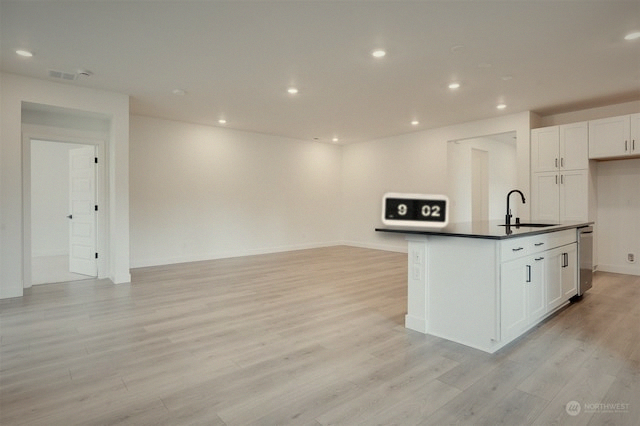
9:02
